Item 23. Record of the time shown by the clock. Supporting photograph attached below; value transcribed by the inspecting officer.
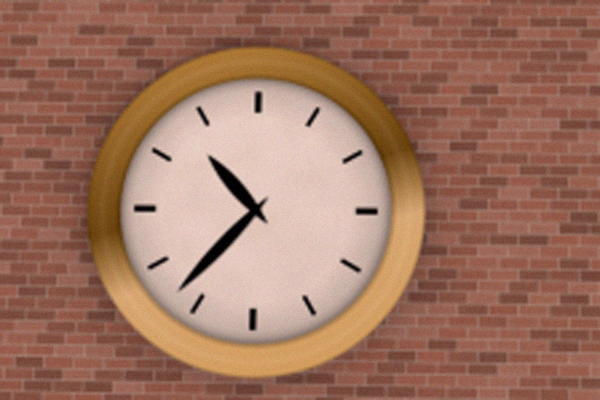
10:37
